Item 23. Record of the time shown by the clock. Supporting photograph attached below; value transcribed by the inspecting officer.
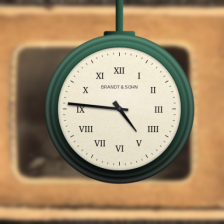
4:46
